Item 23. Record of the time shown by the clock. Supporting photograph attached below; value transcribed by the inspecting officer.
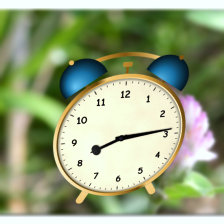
8:14
